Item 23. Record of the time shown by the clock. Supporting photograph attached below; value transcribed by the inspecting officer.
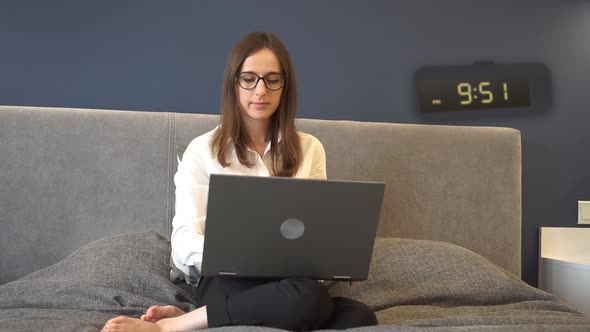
9:51
